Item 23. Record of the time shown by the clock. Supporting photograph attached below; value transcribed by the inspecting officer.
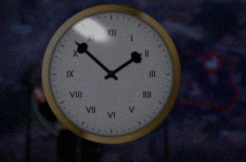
1:52
